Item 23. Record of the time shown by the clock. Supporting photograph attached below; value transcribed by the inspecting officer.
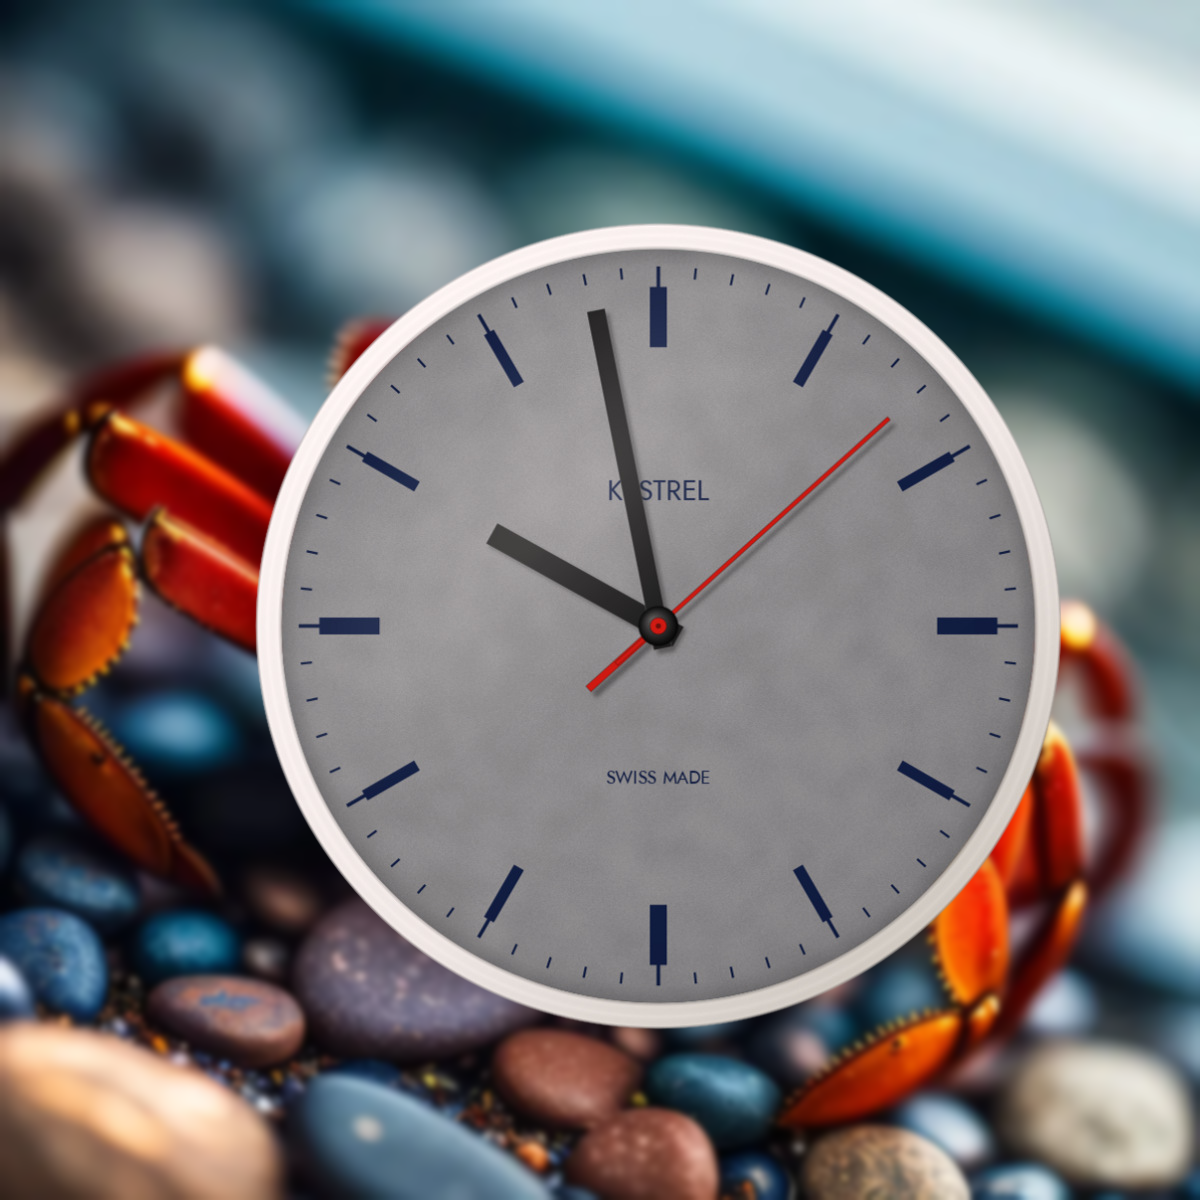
9:58:08
